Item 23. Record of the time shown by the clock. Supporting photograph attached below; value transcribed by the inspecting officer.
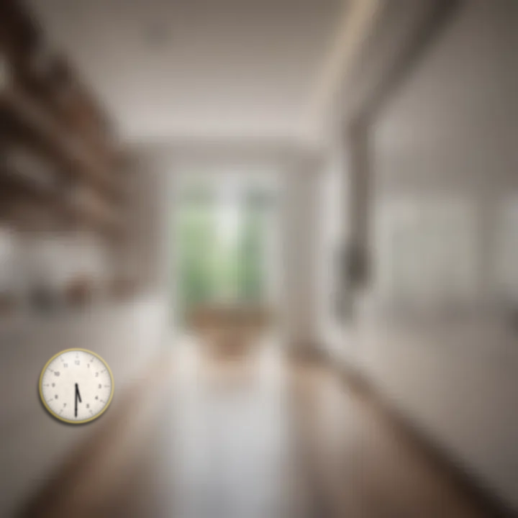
5:30
